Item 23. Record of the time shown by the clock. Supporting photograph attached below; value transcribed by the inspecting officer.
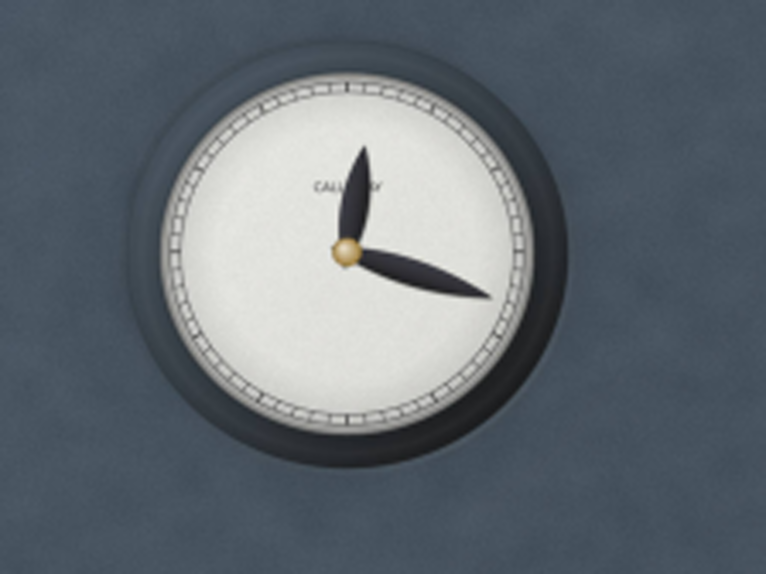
12:18
